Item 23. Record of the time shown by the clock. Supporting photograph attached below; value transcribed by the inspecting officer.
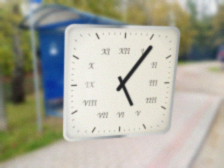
5:06
